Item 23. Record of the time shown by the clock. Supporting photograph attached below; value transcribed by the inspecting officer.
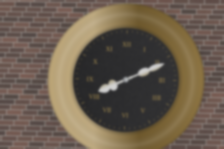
8:11
